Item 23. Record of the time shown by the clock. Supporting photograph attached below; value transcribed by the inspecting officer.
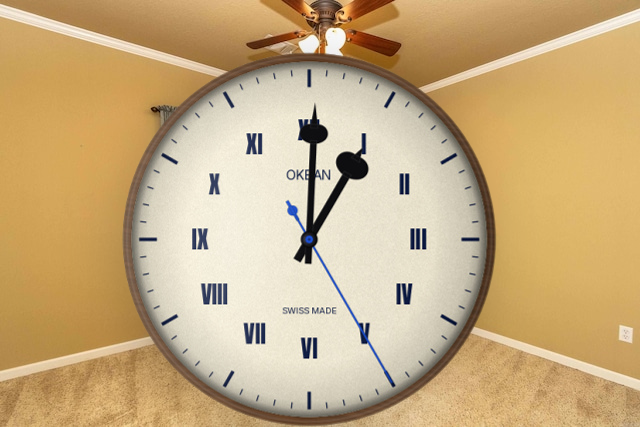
1:00:25
